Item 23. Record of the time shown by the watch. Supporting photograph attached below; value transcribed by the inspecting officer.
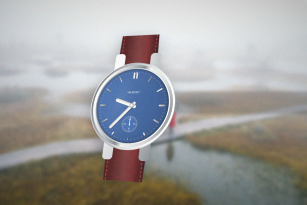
9:37
